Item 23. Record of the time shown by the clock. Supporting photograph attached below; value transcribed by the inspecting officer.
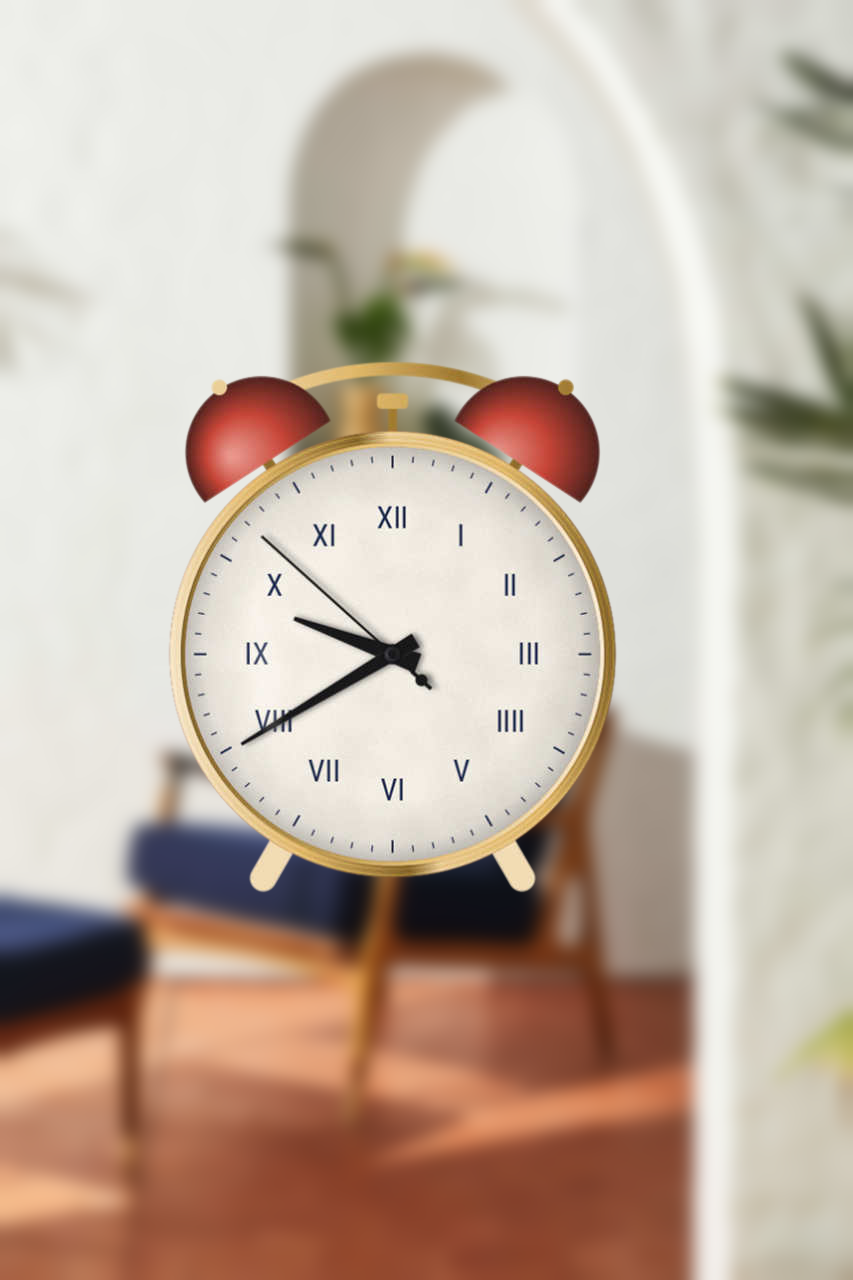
9:39:52
